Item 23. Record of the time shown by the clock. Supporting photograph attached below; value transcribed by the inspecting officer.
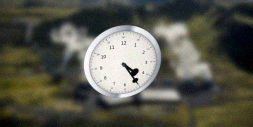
4:25
